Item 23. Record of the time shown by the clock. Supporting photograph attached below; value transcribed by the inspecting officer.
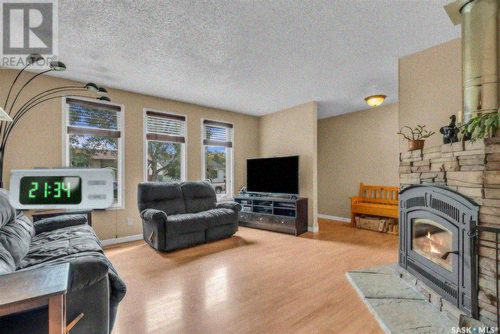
21:34
